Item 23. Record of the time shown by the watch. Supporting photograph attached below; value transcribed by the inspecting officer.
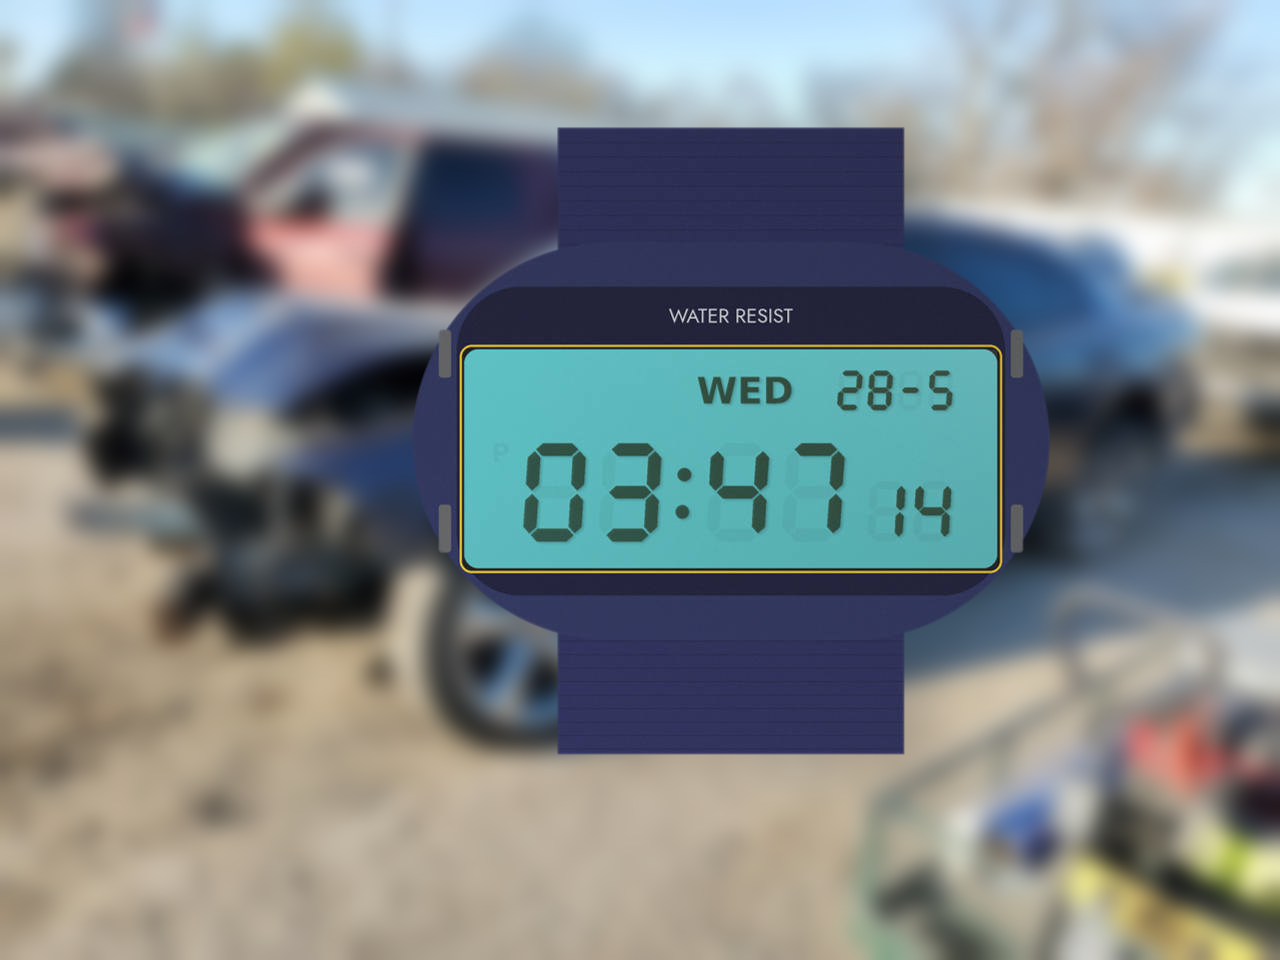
3:47:14
